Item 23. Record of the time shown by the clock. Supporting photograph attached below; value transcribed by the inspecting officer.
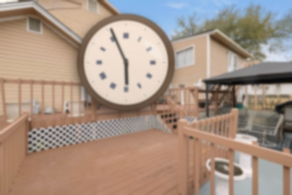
5:56
